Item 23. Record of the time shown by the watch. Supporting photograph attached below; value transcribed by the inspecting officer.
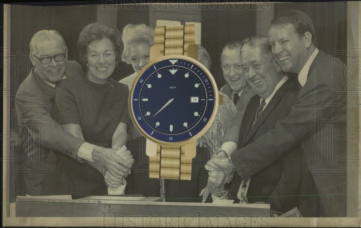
7:38
